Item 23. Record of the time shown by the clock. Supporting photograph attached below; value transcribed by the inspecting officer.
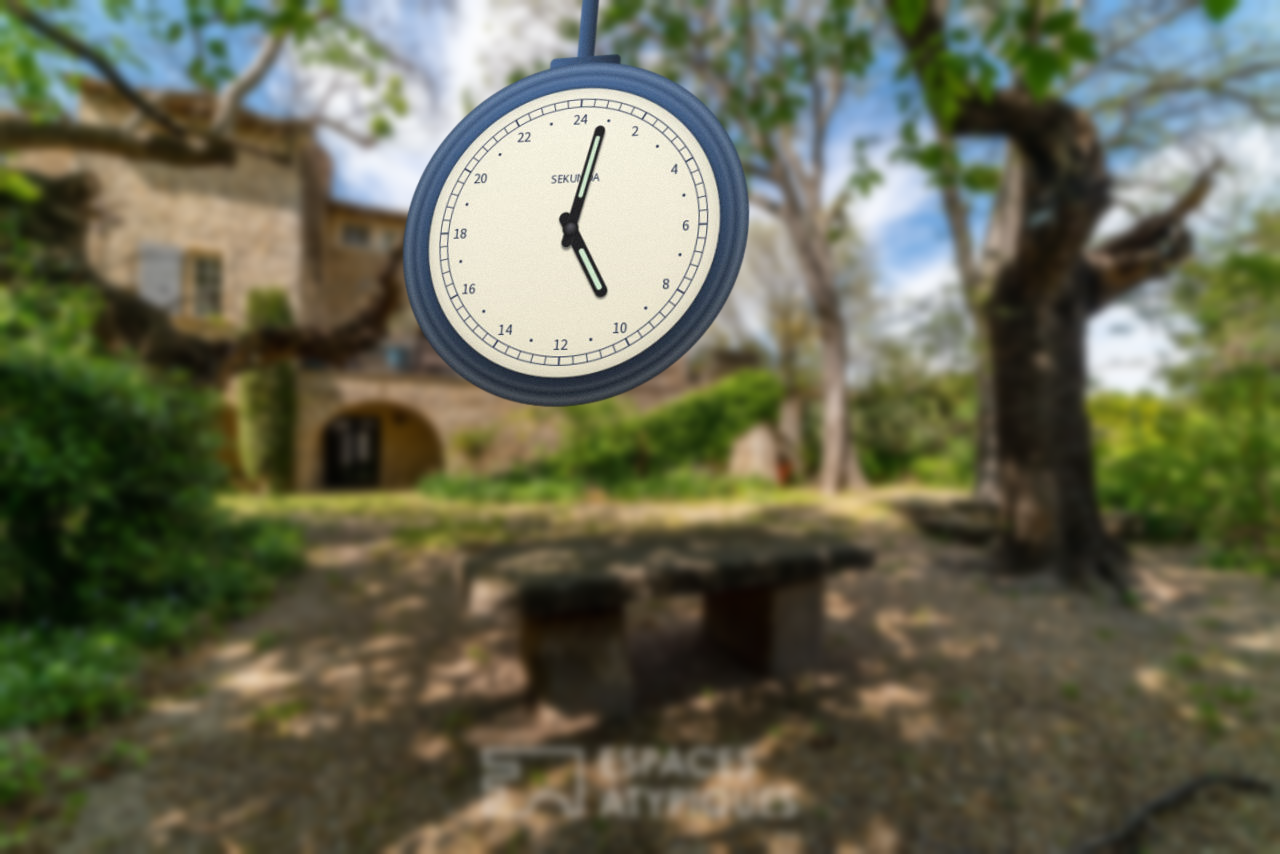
10:02
